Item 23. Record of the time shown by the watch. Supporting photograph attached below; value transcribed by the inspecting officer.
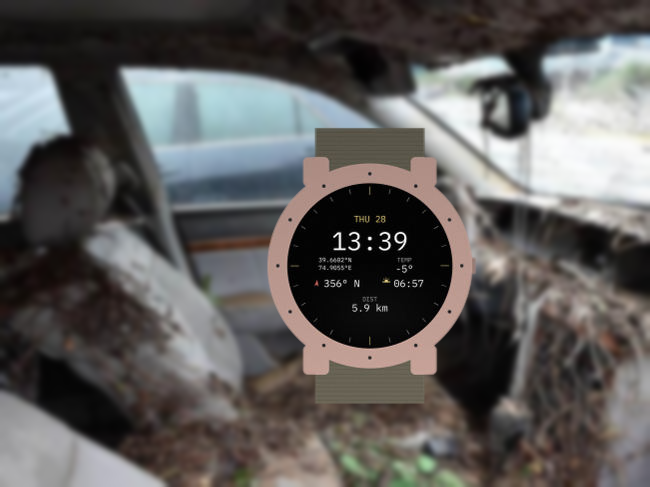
13:39
